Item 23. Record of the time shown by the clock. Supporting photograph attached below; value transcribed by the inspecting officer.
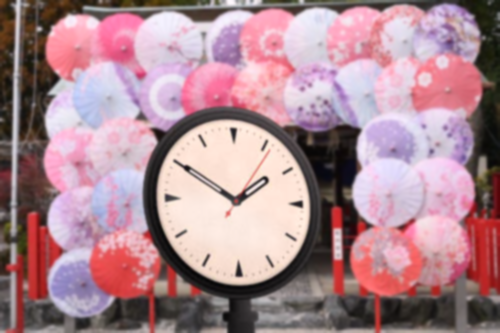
1:50:06
